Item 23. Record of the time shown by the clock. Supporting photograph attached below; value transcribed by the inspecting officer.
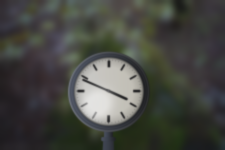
3:49
